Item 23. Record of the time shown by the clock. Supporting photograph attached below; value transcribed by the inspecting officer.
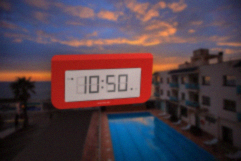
10:50
